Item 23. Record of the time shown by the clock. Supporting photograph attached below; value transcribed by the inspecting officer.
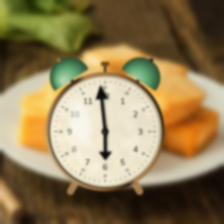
5:59
